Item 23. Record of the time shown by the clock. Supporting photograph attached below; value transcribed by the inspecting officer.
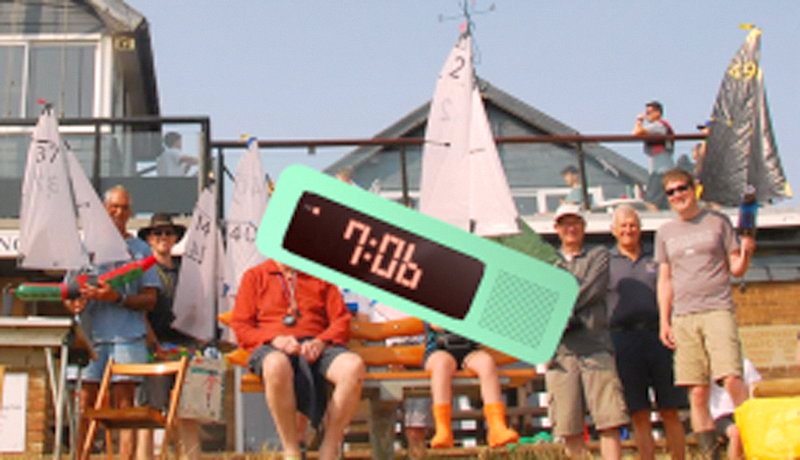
7:06
